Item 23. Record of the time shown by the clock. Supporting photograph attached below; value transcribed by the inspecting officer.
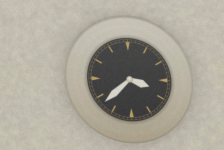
3:38
